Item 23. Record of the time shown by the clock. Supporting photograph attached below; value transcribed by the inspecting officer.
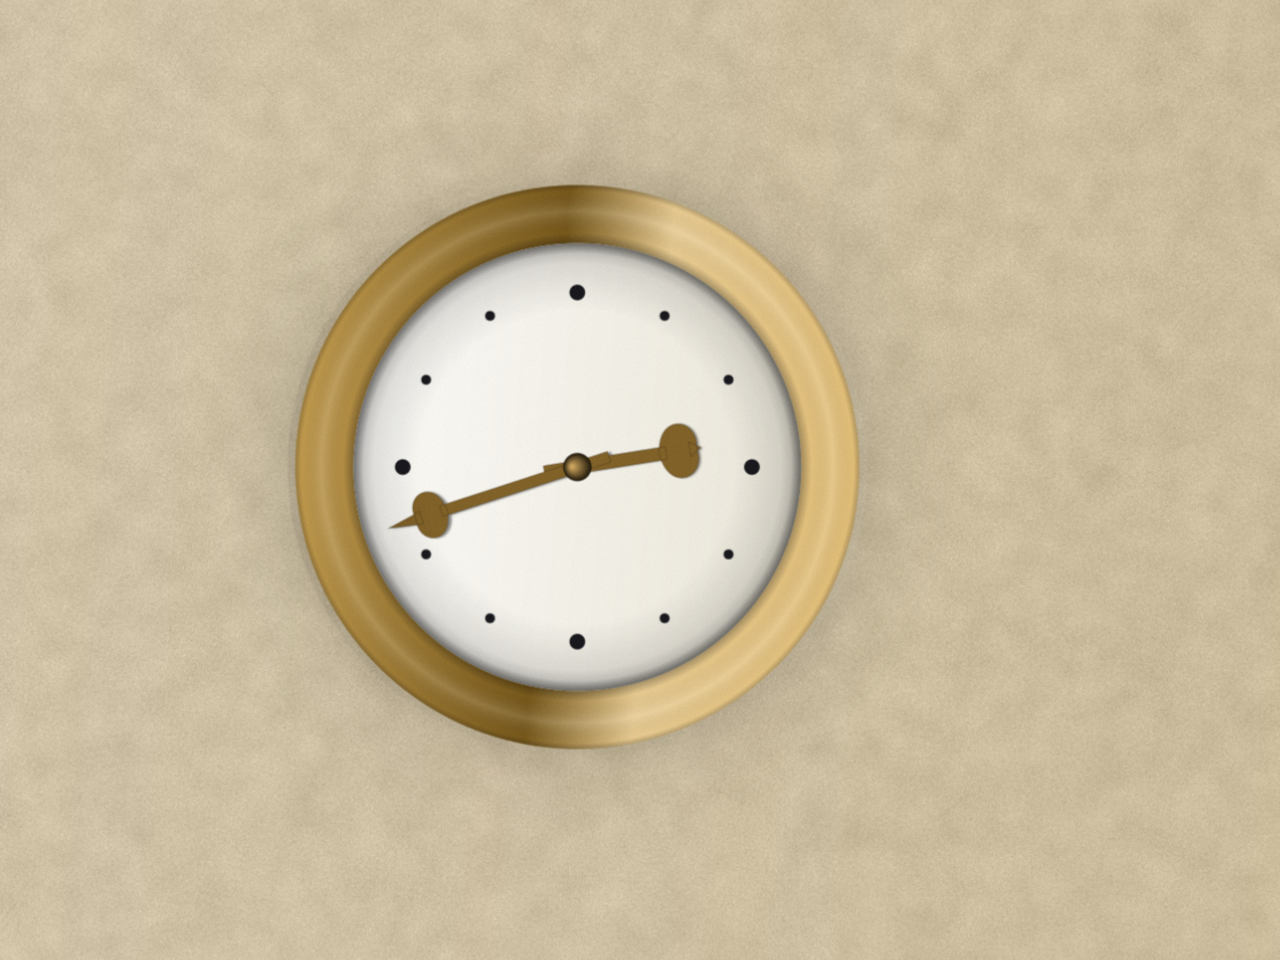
2:42
